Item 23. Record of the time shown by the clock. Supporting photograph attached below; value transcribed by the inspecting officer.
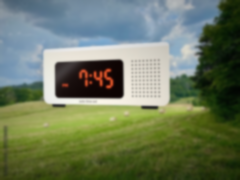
7:45
